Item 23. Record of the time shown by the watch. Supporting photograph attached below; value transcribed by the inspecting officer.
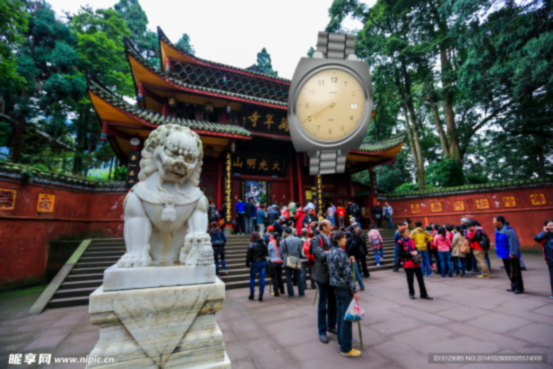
7:40
